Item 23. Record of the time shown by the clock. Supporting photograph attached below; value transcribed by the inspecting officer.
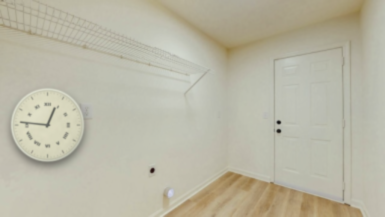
12:46
